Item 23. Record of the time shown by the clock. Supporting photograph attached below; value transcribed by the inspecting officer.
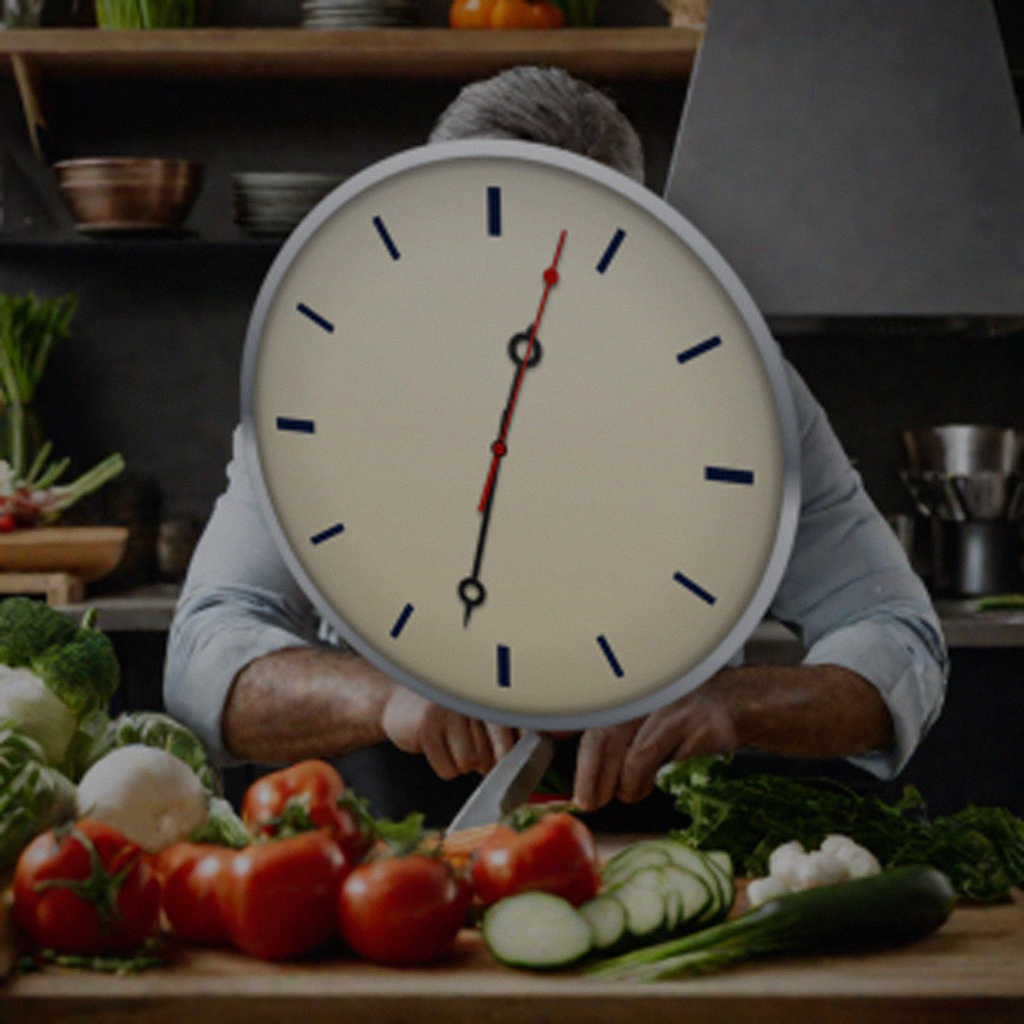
12:32:03
